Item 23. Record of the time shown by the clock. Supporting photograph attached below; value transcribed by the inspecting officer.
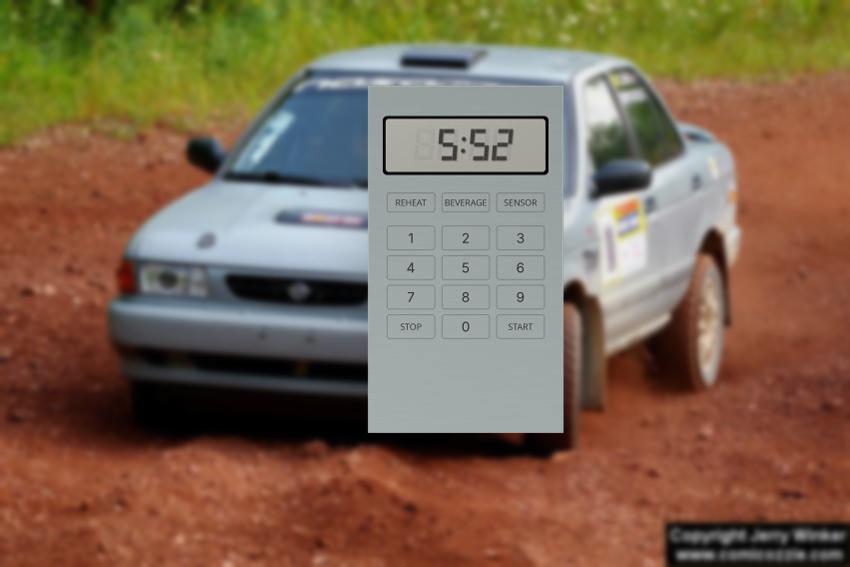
5:52
